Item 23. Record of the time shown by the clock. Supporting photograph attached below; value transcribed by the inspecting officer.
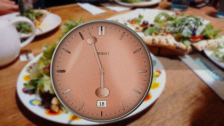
5:57
